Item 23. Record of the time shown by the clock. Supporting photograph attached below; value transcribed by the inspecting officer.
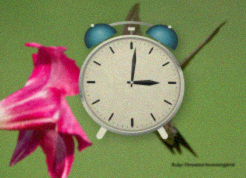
3:01
